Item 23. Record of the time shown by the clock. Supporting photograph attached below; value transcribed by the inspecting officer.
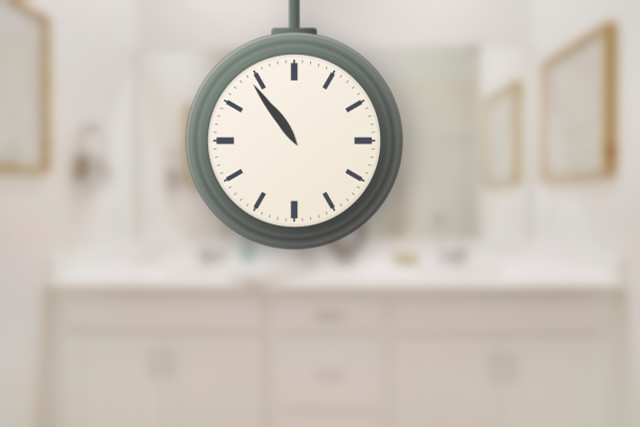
10:54
